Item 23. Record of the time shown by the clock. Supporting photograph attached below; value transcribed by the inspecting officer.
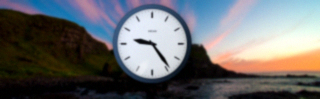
9:24
